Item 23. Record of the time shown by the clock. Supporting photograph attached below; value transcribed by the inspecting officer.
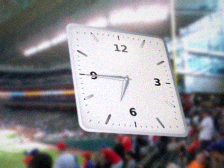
6:45
